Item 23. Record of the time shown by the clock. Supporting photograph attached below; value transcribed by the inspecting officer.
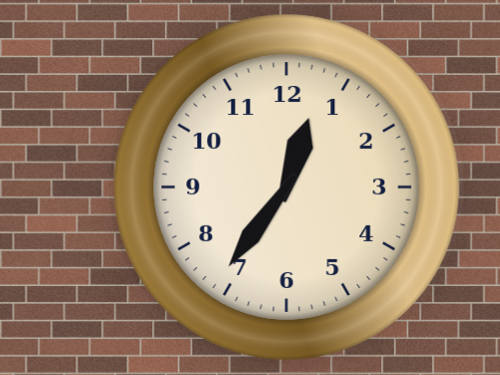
12:36
